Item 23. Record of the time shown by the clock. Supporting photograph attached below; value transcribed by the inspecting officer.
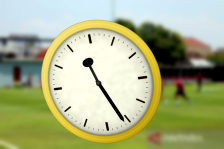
11:26
